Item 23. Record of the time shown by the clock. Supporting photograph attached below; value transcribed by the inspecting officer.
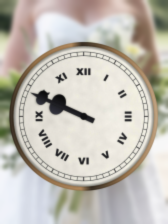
9:49
